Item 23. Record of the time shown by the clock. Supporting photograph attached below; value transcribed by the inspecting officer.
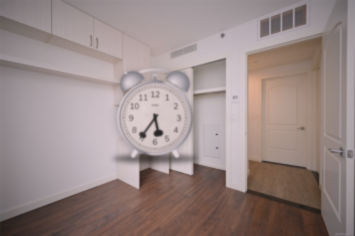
5:36
